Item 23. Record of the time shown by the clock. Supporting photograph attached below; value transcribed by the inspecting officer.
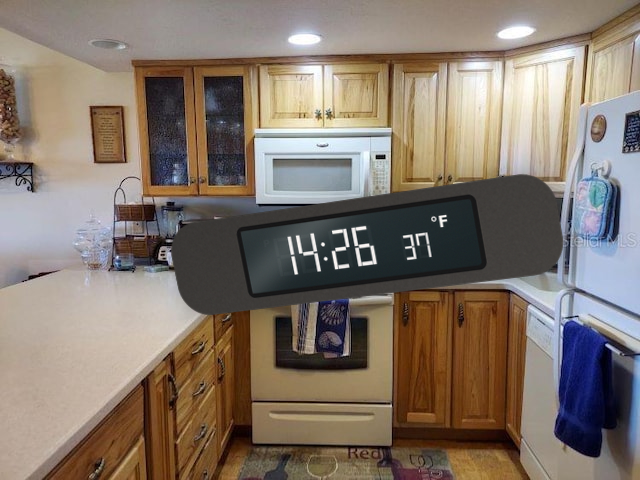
14:26
